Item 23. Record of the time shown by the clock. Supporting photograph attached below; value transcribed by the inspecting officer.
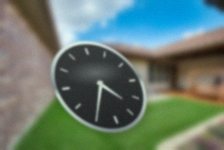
4:35
